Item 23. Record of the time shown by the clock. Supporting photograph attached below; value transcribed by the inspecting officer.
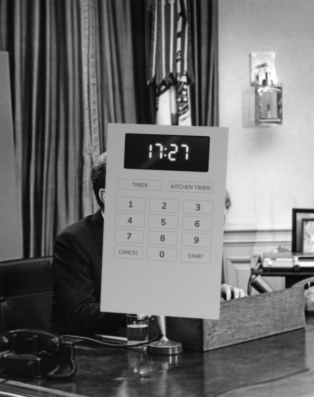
17:27
